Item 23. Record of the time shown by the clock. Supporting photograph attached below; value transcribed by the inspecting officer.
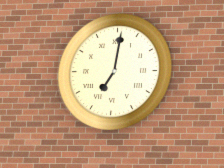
7:01
